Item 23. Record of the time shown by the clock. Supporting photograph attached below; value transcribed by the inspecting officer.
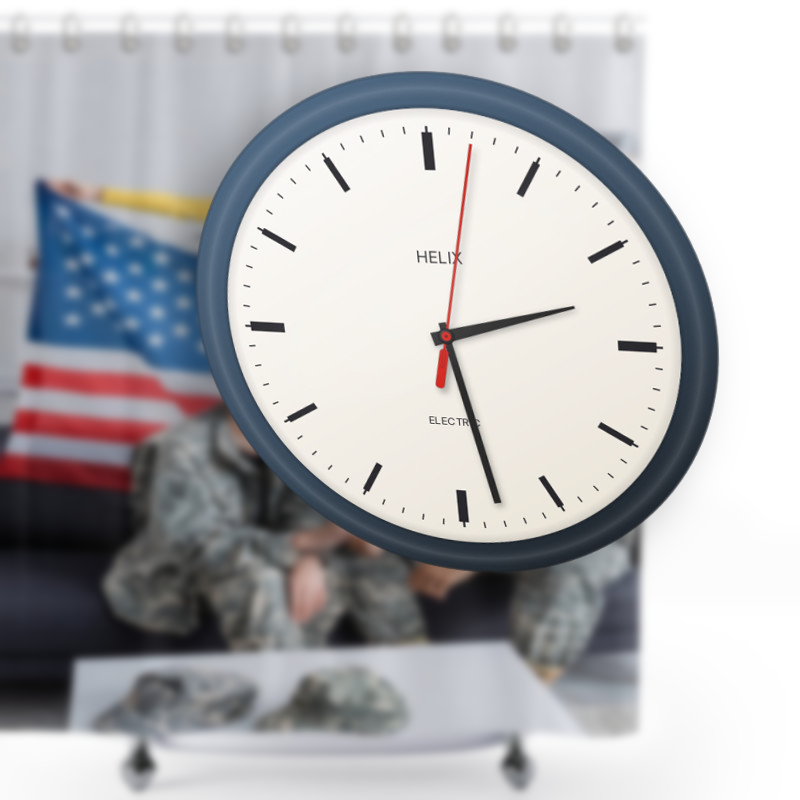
2:28:02
